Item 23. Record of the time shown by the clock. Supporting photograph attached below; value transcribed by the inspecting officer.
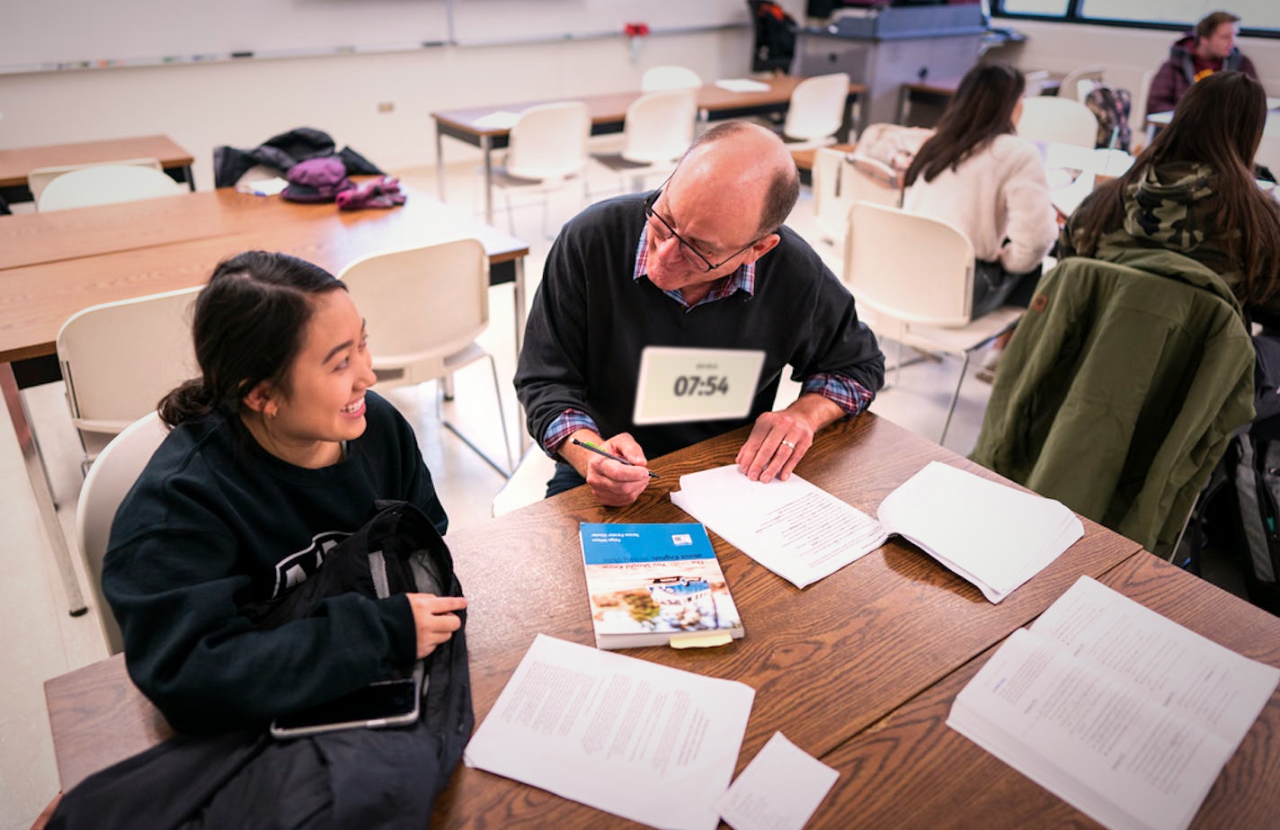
7:54
